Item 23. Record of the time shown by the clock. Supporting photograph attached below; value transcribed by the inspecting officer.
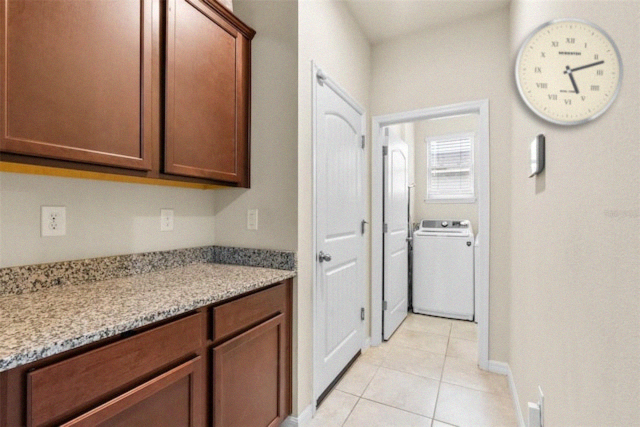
5:12
